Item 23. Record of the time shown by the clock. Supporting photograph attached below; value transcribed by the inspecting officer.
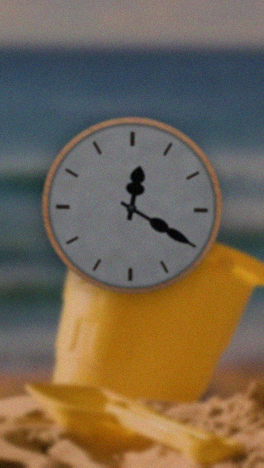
12:20
